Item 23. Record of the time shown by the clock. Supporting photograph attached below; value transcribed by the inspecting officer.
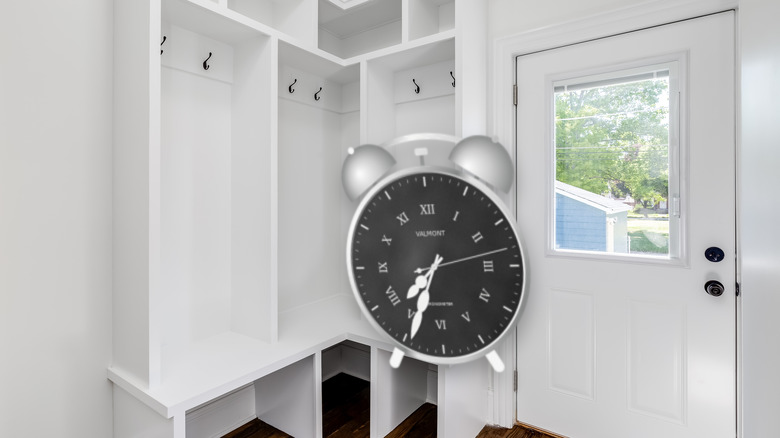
7:34:13
